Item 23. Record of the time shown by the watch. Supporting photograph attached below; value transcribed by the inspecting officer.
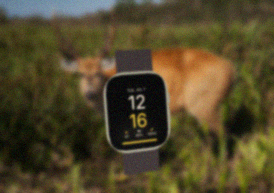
12:16
